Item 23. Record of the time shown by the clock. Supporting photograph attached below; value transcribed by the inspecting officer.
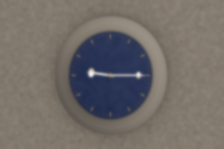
9:15
